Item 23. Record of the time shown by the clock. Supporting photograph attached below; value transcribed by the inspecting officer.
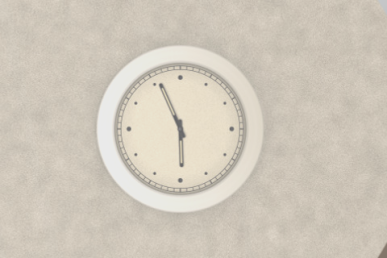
5:56
